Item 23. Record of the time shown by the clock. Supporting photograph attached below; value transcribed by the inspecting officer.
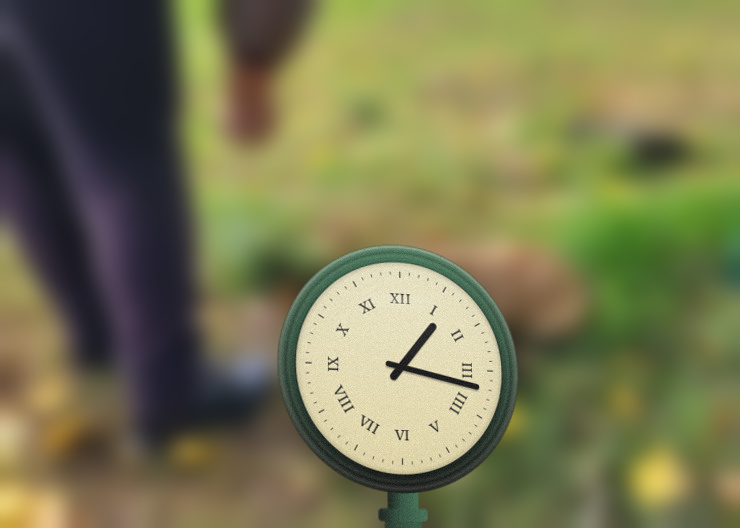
1:17
